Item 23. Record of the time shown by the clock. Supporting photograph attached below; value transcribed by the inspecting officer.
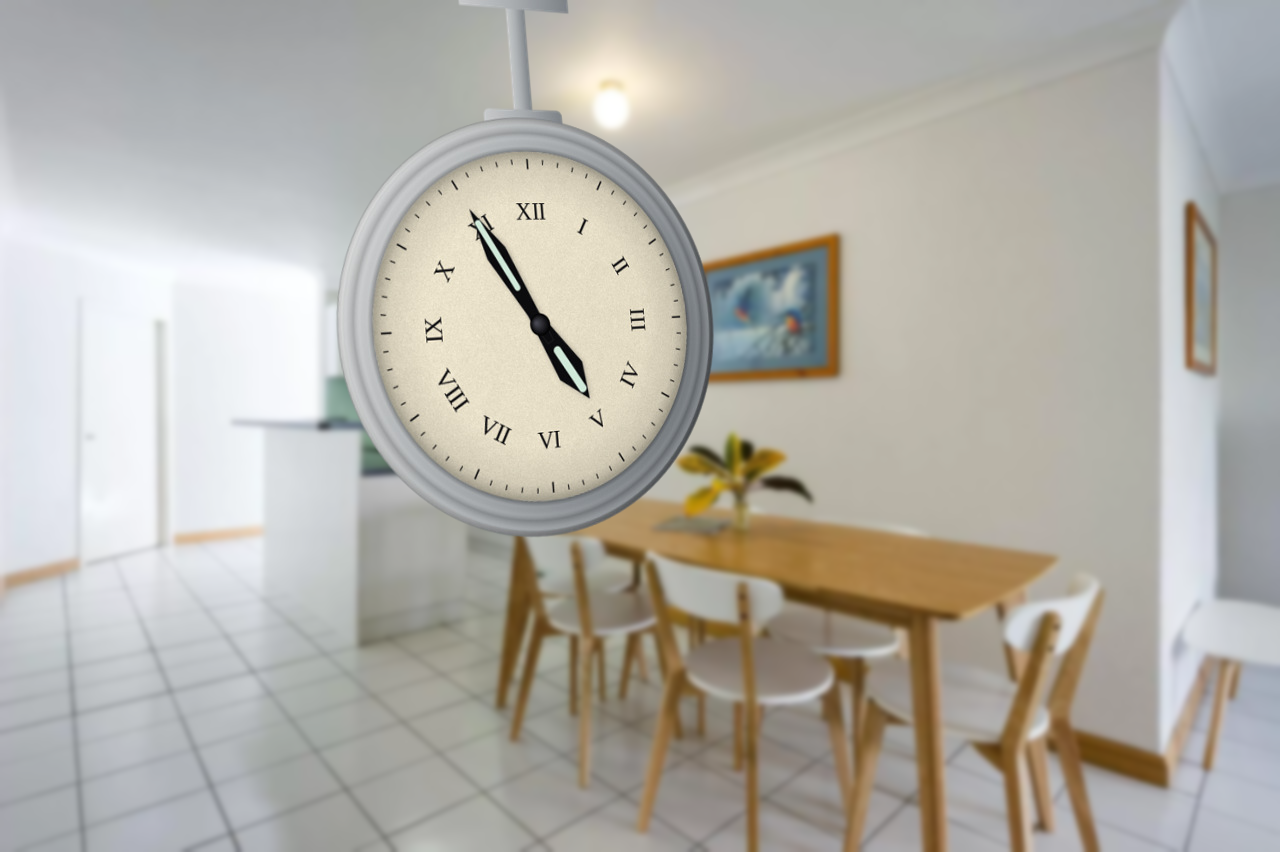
4:55
